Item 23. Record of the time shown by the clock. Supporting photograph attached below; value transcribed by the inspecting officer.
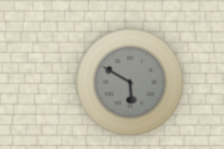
5:50
